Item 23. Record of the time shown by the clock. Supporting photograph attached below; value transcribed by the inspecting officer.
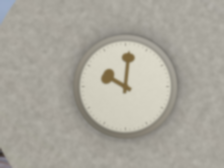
10:01
